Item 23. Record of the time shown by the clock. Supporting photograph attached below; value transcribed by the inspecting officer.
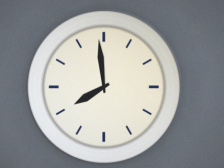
7:59
